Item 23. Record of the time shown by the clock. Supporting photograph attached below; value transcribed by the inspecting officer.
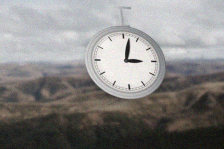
3:02
